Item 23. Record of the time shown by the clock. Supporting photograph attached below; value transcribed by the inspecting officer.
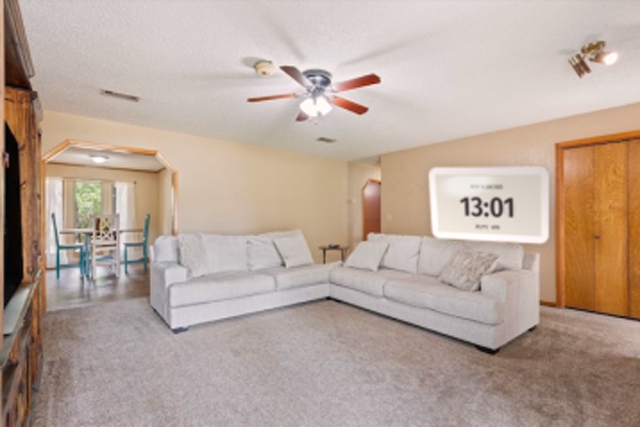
13:01
